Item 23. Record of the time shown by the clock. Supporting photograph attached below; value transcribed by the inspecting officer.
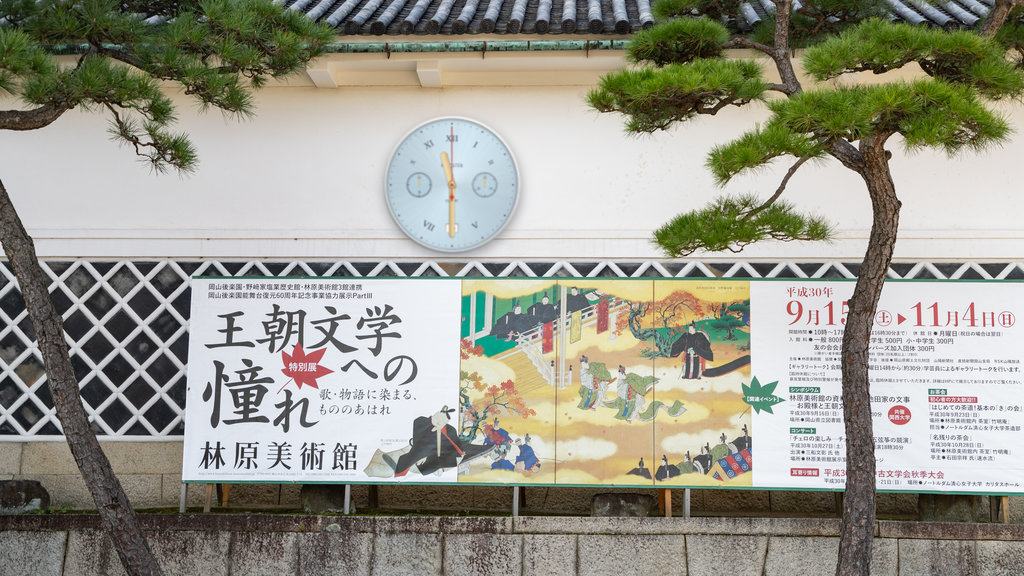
11:30
